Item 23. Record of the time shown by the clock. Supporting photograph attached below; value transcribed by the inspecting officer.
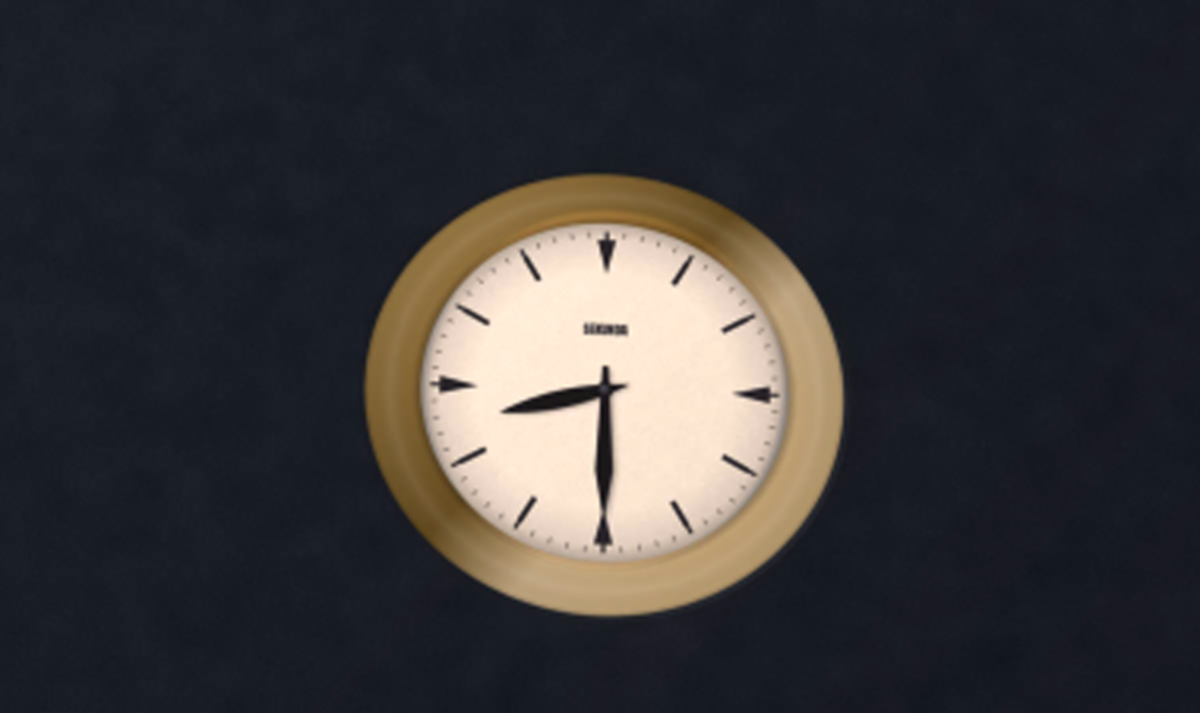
8:30
